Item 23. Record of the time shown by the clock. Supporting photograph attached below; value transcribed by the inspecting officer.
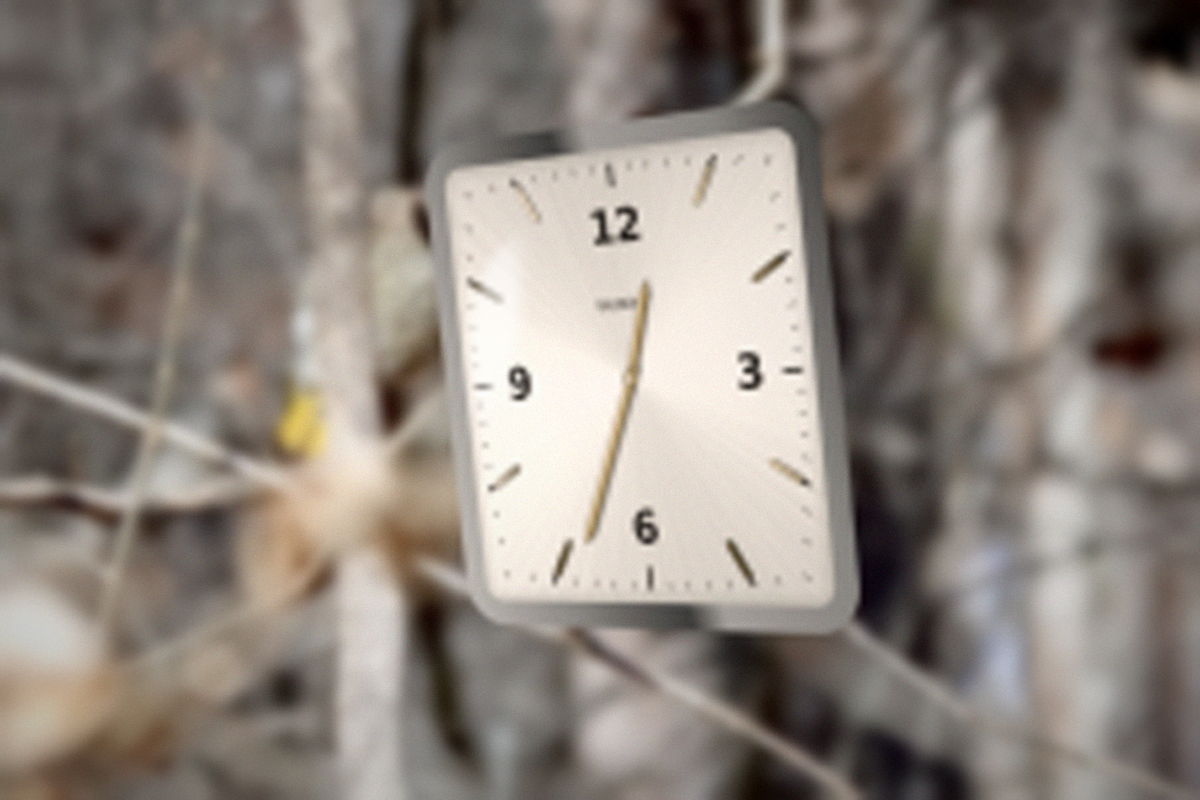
12:34
